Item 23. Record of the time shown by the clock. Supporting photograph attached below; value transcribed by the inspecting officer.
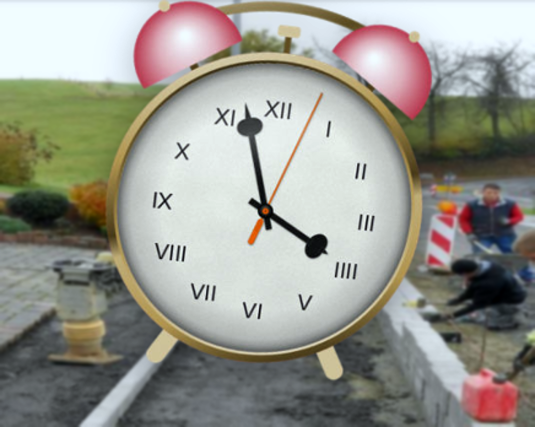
3:57:03
